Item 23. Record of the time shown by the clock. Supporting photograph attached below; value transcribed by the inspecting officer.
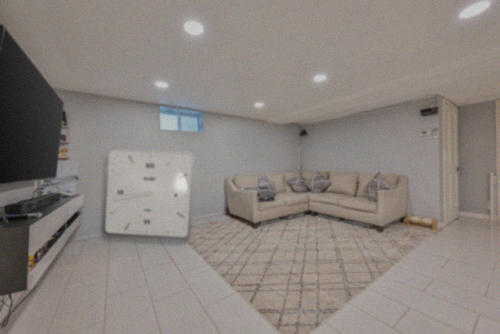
8:43
